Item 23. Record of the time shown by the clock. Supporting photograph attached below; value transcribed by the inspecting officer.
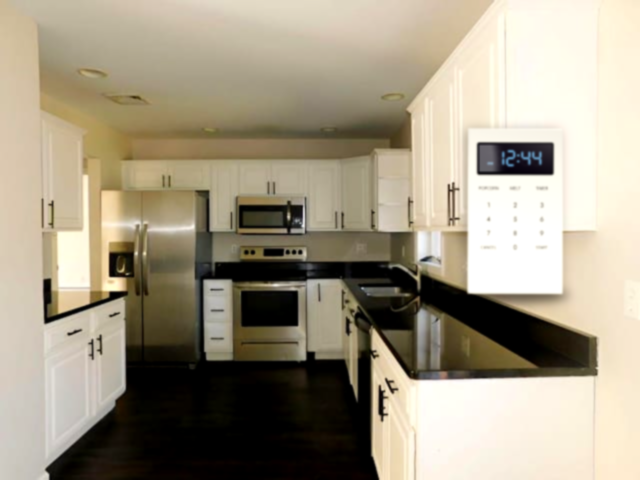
12:44
